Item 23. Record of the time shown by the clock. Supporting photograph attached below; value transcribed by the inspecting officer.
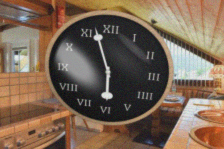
5:57
